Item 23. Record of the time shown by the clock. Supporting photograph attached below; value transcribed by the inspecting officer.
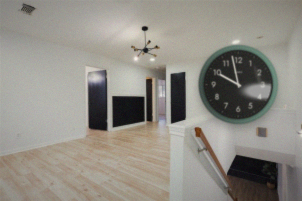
9:58
